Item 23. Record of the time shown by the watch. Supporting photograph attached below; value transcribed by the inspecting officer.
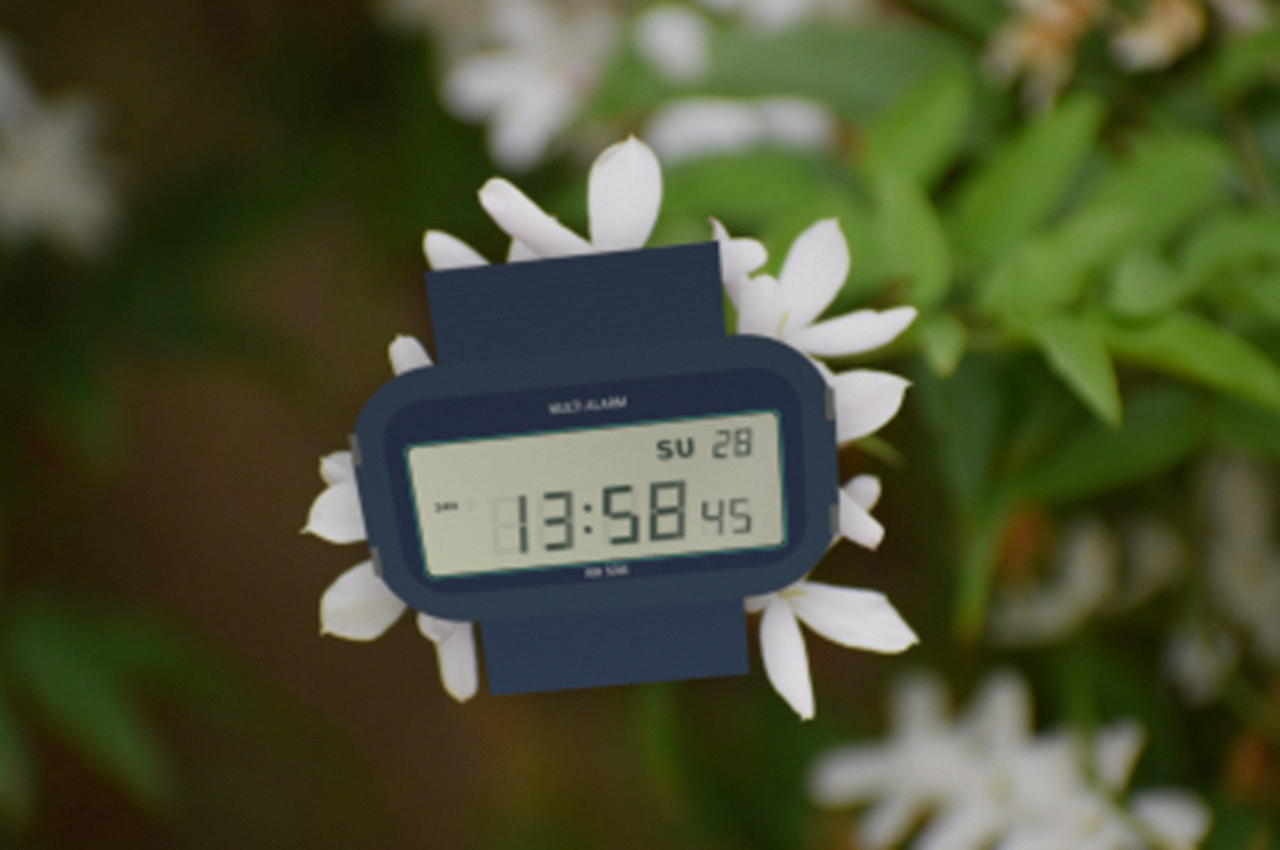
13:58:45
